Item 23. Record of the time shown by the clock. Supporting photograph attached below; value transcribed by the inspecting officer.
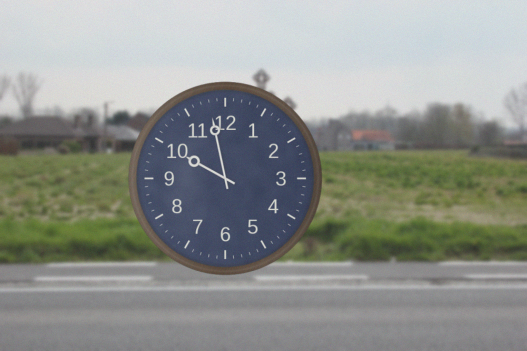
9:58
